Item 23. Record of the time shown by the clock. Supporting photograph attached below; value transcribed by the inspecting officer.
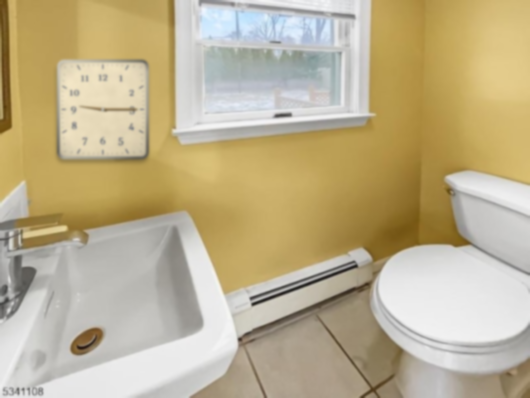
9:15
